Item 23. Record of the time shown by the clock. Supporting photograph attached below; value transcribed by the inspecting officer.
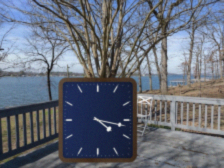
4:17
